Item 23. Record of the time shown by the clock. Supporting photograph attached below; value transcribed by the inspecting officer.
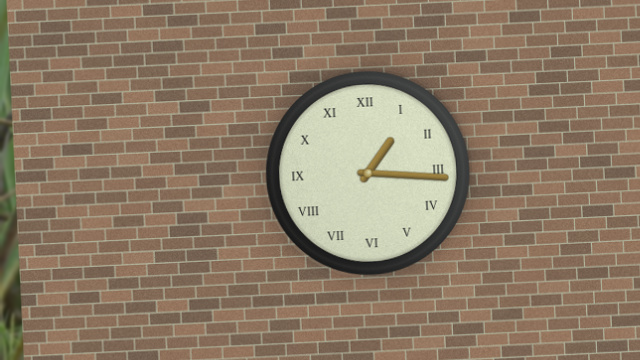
1:16
